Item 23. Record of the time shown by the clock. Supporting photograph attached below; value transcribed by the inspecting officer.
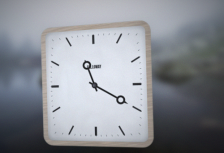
11:20
